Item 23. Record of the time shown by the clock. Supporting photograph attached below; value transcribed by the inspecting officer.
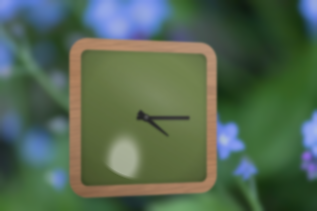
4:15
